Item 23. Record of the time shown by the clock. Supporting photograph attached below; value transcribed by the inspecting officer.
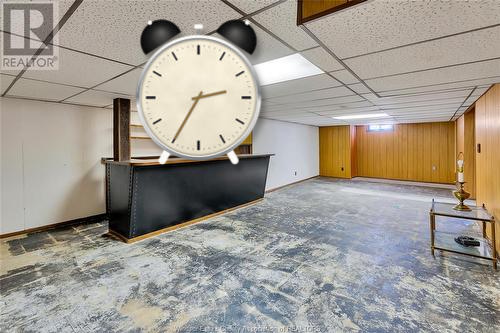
2:35
